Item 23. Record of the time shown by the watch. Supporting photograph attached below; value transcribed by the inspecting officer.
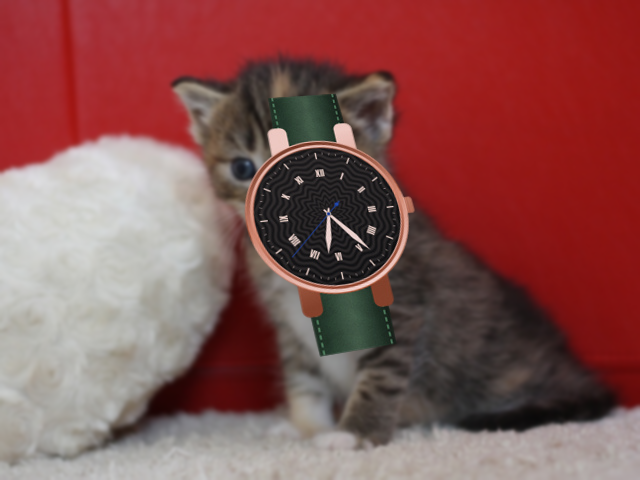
6:23:38
